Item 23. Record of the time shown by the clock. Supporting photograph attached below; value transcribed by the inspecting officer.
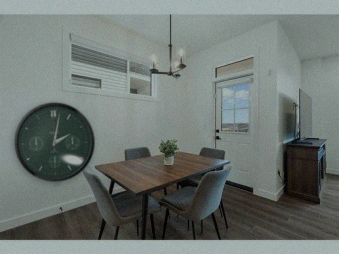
2:02
